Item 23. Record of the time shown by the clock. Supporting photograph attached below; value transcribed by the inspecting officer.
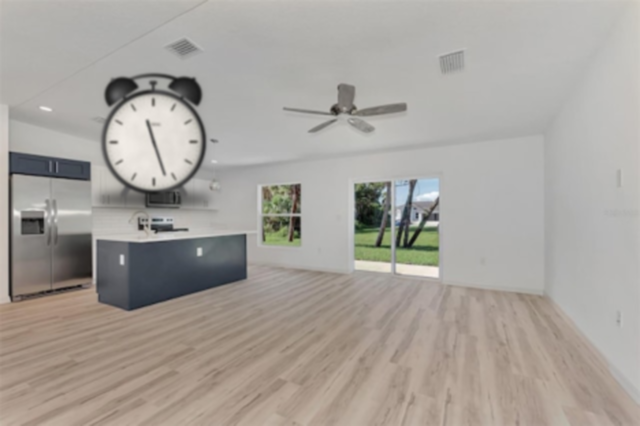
11:27
